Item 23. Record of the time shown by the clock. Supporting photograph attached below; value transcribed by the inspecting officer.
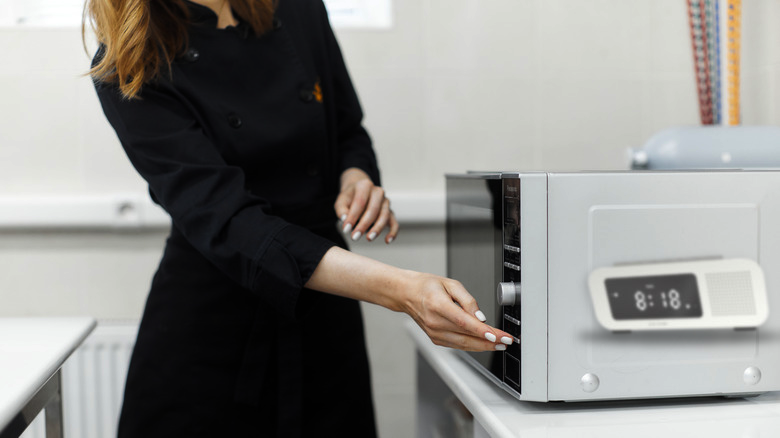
8:18
